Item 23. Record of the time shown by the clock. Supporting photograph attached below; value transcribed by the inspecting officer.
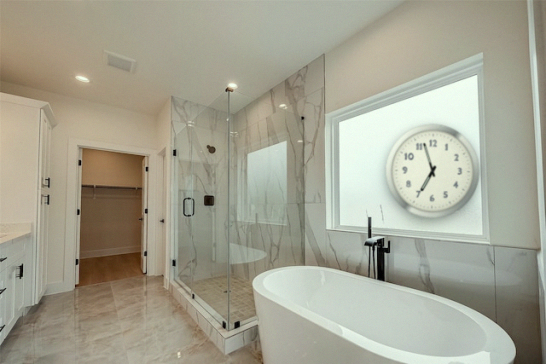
6:57
